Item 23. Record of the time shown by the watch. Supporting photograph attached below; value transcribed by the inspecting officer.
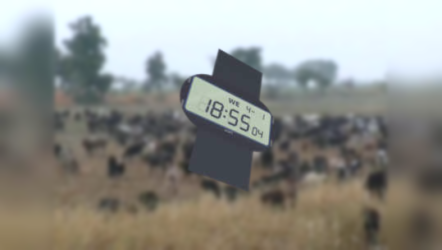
18:55
